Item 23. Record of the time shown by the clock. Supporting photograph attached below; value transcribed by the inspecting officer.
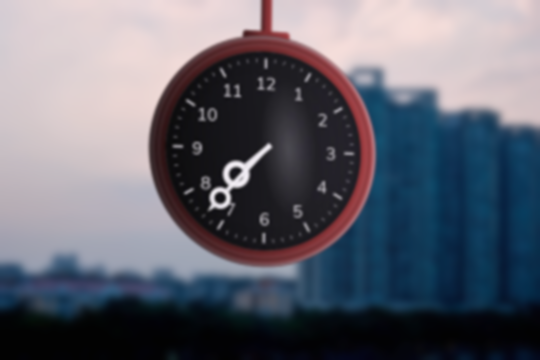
7:37
